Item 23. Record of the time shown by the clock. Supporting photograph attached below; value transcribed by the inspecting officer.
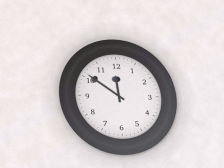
11:51
